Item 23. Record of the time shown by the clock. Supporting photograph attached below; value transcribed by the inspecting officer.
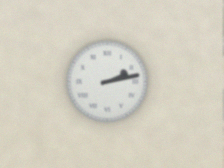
2:13
